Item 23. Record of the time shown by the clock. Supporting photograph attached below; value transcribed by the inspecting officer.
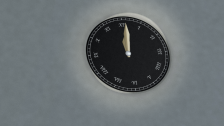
12:01
